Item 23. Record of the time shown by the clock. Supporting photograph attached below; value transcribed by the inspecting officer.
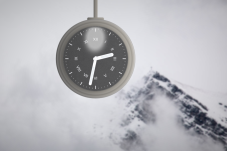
2:32
